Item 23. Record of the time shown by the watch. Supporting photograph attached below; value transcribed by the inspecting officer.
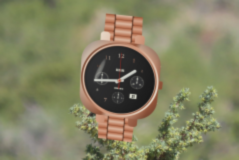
1:44
